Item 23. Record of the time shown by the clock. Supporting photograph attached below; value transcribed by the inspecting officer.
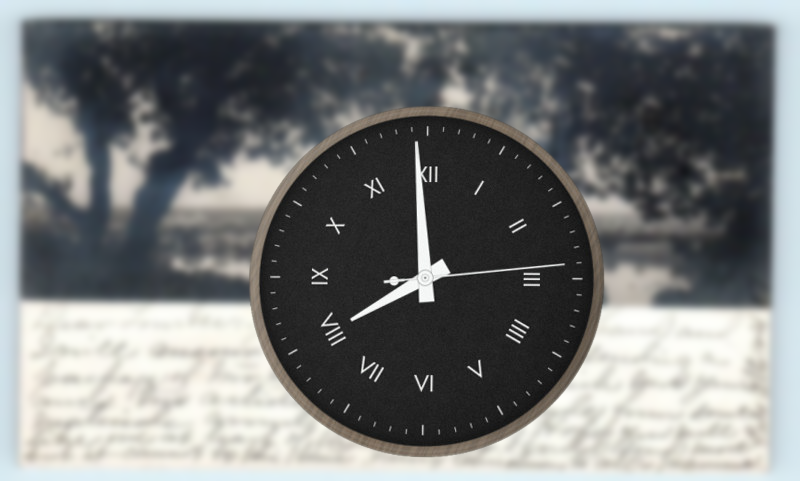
7:59:14
